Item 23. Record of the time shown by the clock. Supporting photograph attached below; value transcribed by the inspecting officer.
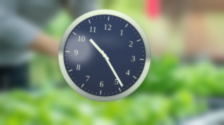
10:24
